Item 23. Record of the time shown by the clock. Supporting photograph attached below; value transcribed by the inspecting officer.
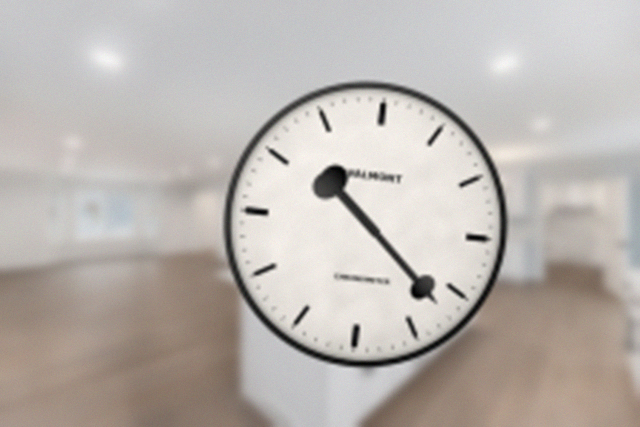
10:22
